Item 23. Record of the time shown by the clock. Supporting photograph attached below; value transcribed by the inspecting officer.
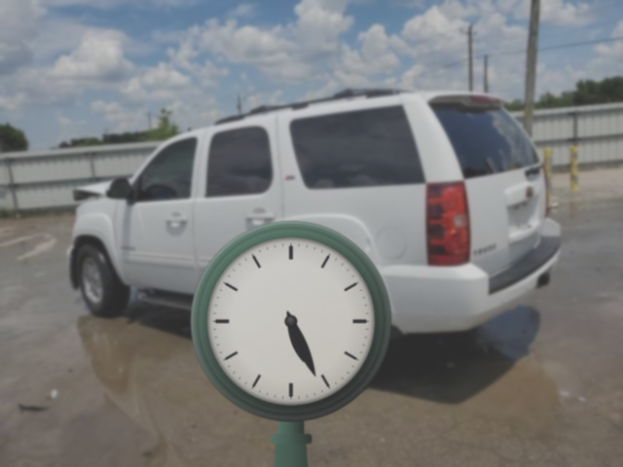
5:26
